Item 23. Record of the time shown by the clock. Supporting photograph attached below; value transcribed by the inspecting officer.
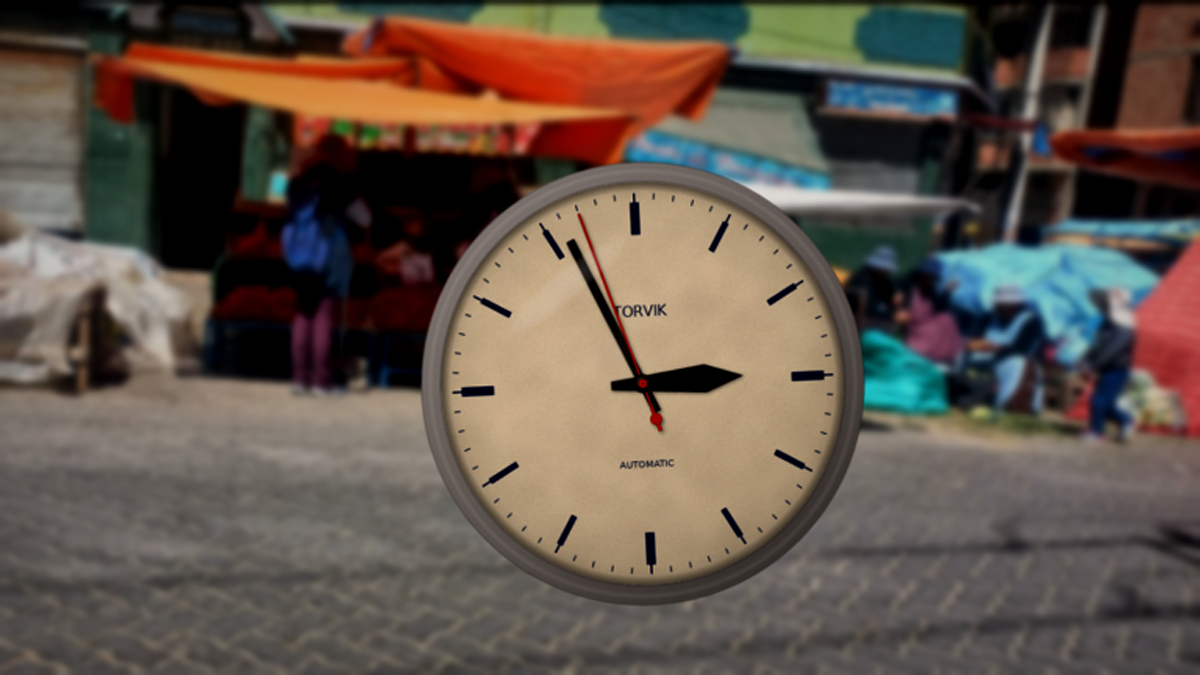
2:55:57
